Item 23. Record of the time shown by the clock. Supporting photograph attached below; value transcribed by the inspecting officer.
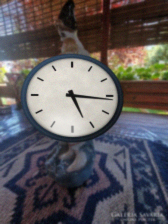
5:16
